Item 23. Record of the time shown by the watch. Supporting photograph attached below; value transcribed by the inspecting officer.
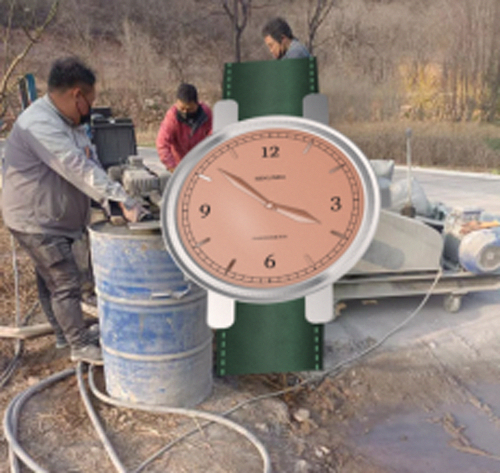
3:52
